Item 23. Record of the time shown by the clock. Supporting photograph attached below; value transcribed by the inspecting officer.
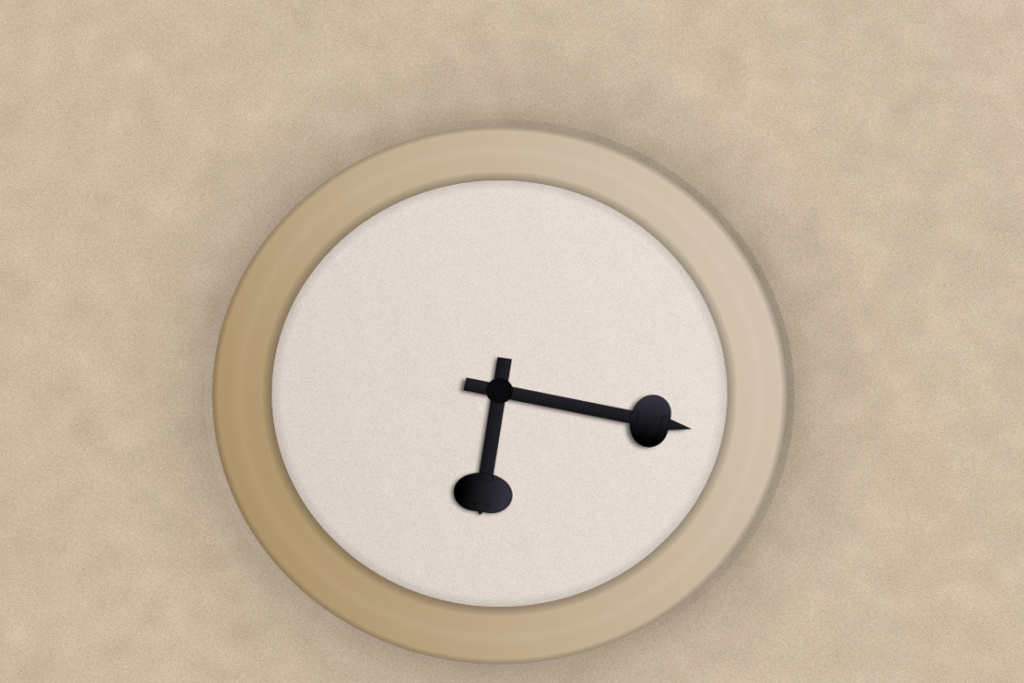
6:17
